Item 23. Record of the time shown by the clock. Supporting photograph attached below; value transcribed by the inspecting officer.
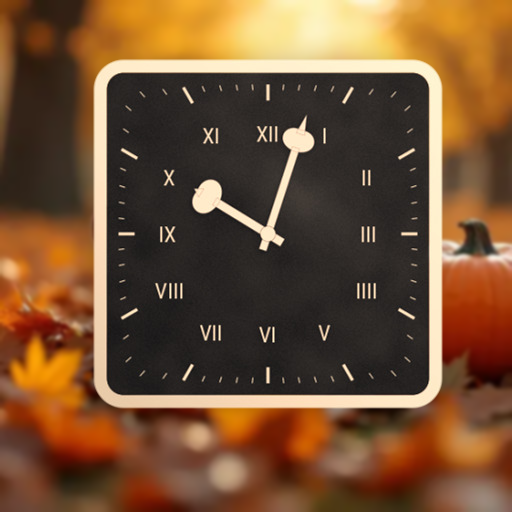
10:03
